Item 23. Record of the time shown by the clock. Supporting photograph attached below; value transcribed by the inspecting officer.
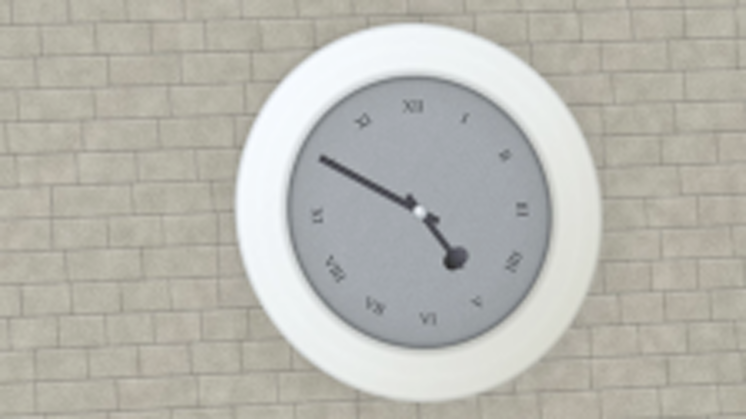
4:50
